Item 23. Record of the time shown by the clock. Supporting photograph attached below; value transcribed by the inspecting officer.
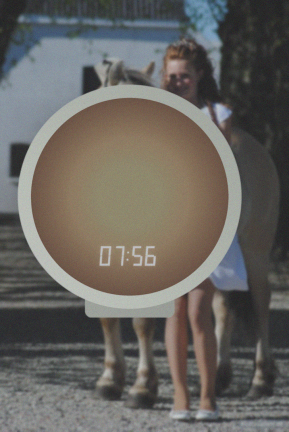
7:56
